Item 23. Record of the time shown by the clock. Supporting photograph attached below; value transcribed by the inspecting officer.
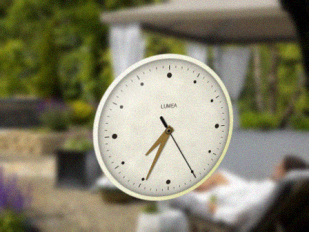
7:34:25
